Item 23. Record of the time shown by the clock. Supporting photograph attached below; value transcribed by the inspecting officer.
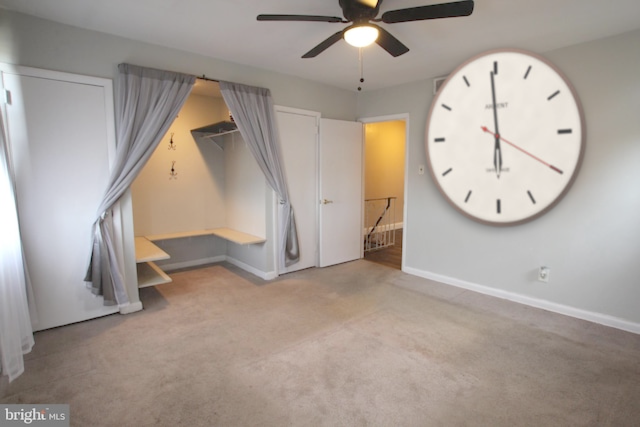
5:59:20
